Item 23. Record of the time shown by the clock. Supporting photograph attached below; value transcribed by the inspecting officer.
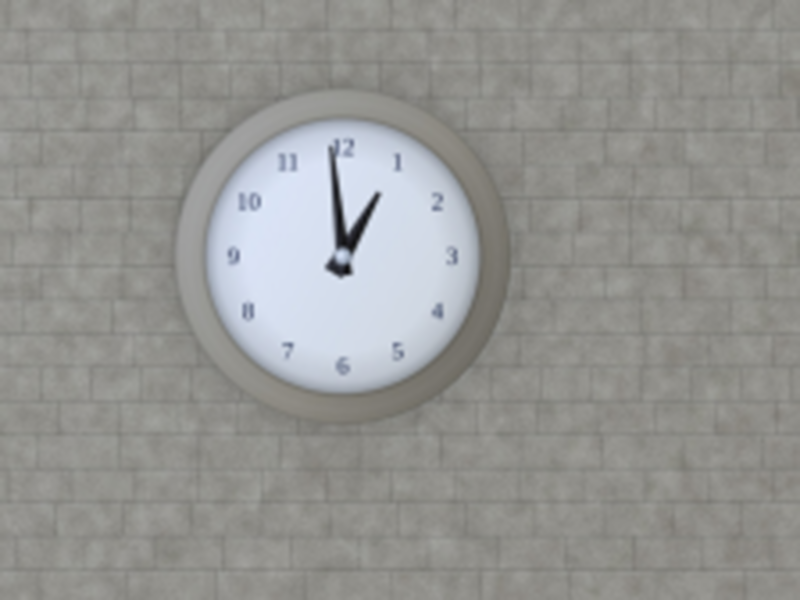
12:59
